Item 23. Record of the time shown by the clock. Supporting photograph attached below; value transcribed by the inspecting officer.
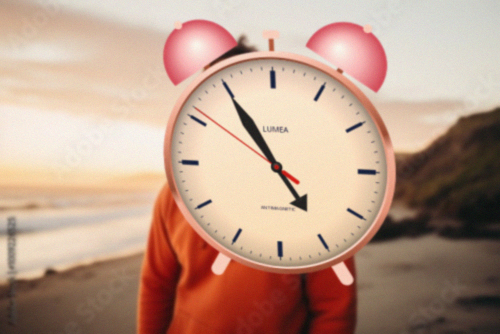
4:54:51
